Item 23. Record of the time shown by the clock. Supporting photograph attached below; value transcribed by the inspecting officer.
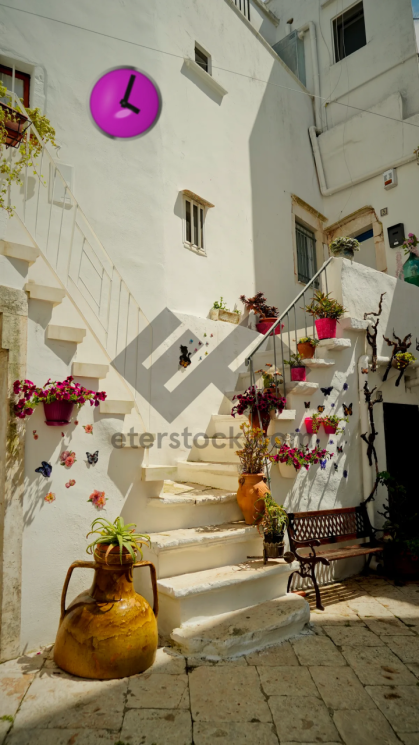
4:03
